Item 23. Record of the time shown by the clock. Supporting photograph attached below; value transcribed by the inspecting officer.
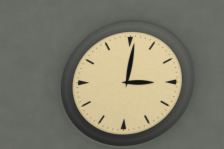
3:01
